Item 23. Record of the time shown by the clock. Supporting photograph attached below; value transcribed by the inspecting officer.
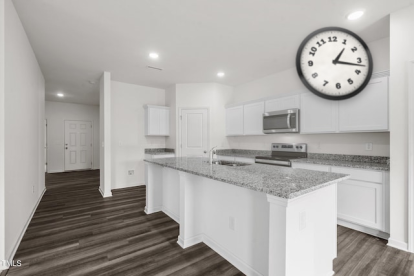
1:17
